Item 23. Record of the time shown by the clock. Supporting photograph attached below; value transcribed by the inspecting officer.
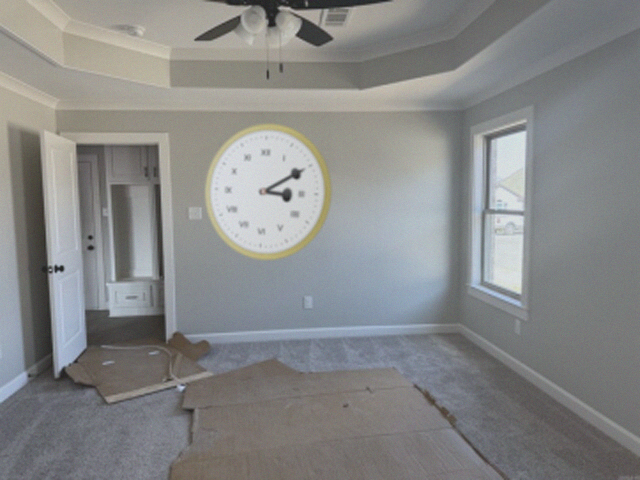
3:10
